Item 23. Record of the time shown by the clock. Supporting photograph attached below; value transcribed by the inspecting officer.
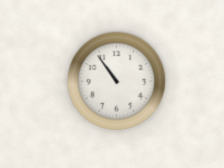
10:54
